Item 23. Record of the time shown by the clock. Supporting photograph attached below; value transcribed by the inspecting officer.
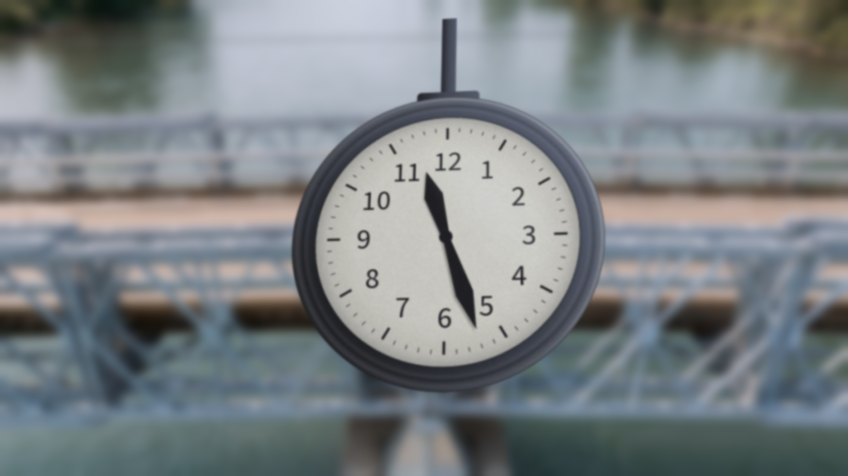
11:27
